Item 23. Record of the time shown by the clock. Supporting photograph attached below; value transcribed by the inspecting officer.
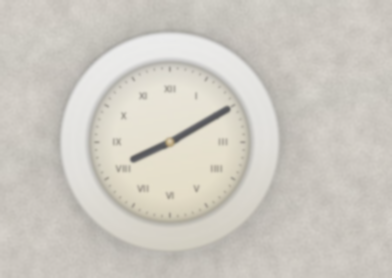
8:10
